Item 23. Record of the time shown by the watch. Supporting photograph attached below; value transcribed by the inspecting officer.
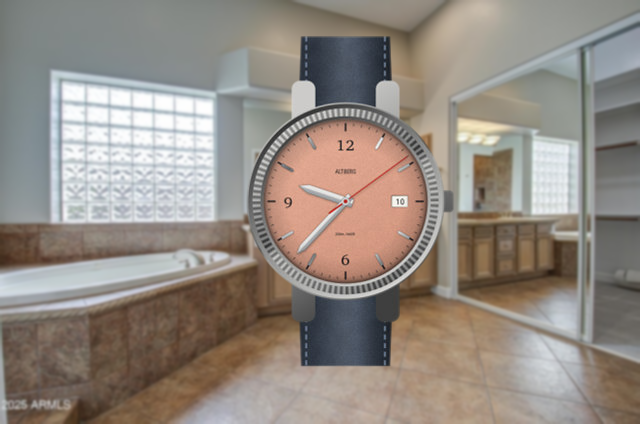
9:37:09
